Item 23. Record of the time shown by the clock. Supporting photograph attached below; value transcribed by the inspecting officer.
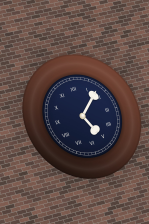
5:08
